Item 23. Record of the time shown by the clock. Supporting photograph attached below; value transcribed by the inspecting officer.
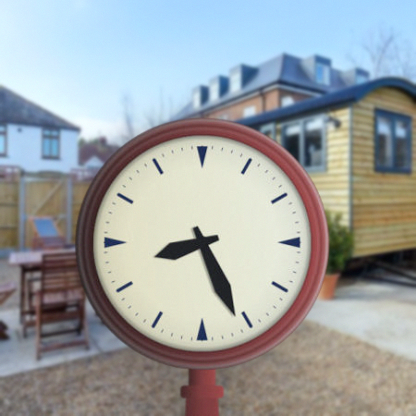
8:26
